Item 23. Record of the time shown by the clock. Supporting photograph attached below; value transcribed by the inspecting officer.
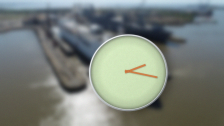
2:17
